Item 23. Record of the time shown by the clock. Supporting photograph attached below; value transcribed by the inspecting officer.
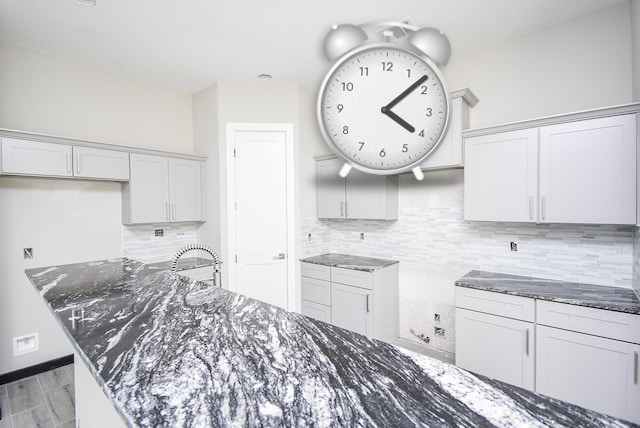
4:08
